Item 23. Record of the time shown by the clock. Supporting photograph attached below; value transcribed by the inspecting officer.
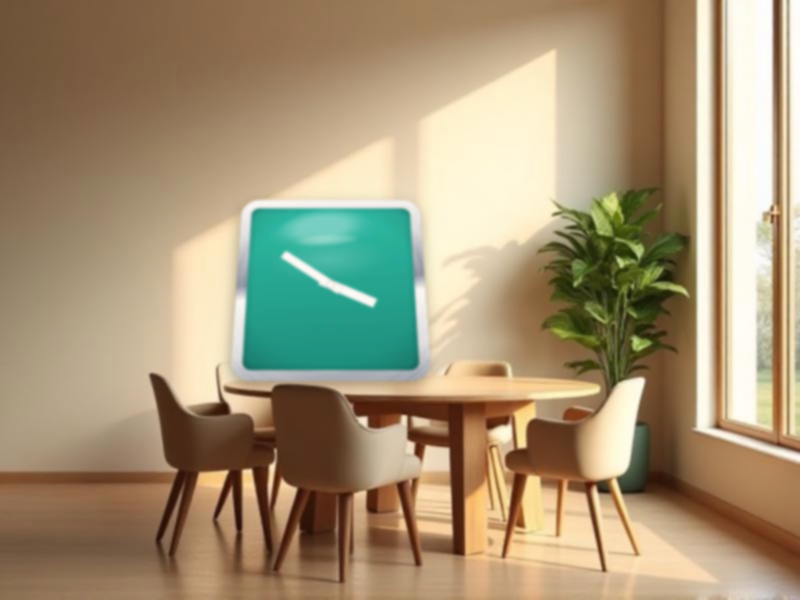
3:51
